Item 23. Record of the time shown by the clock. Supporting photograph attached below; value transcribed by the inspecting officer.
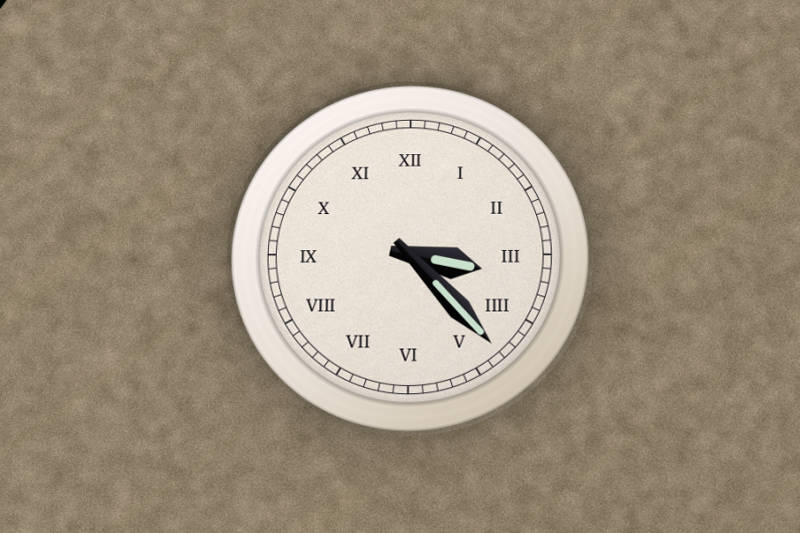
3:23
